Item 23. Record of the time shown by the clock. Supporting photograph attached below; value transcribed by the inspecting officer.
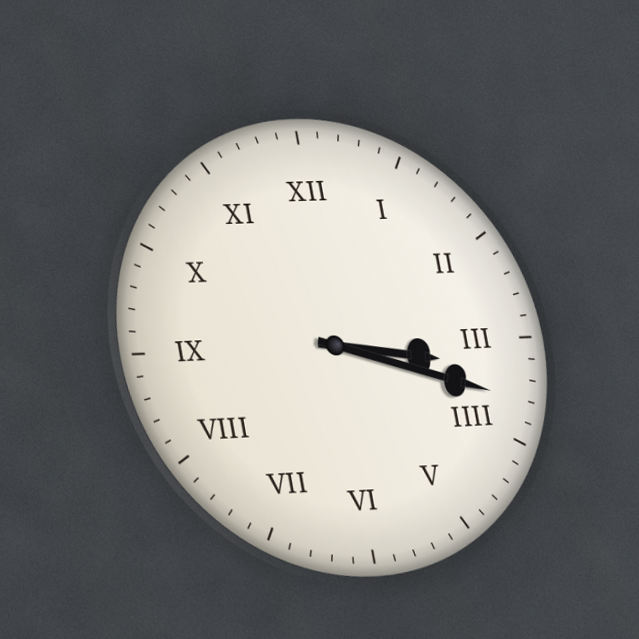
3:18
